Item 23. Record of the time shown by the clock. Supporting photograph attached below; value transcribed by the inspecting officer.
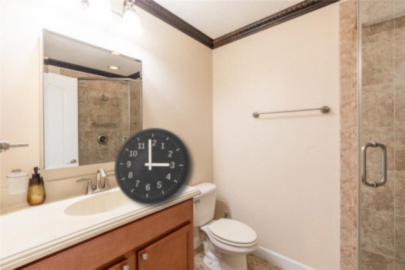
2:59
